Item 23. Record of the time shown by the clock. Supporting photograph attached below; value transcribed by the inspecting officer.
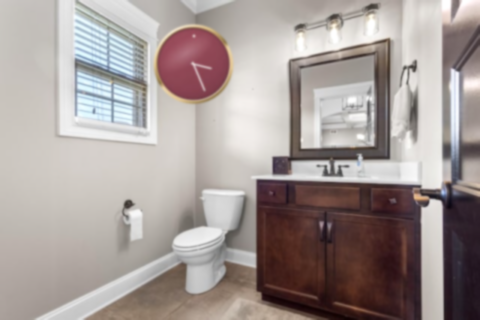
3:26
